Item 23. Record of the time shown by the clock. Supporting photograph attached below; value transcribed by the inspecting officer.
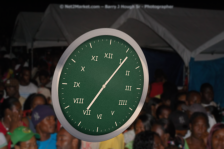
7:06
